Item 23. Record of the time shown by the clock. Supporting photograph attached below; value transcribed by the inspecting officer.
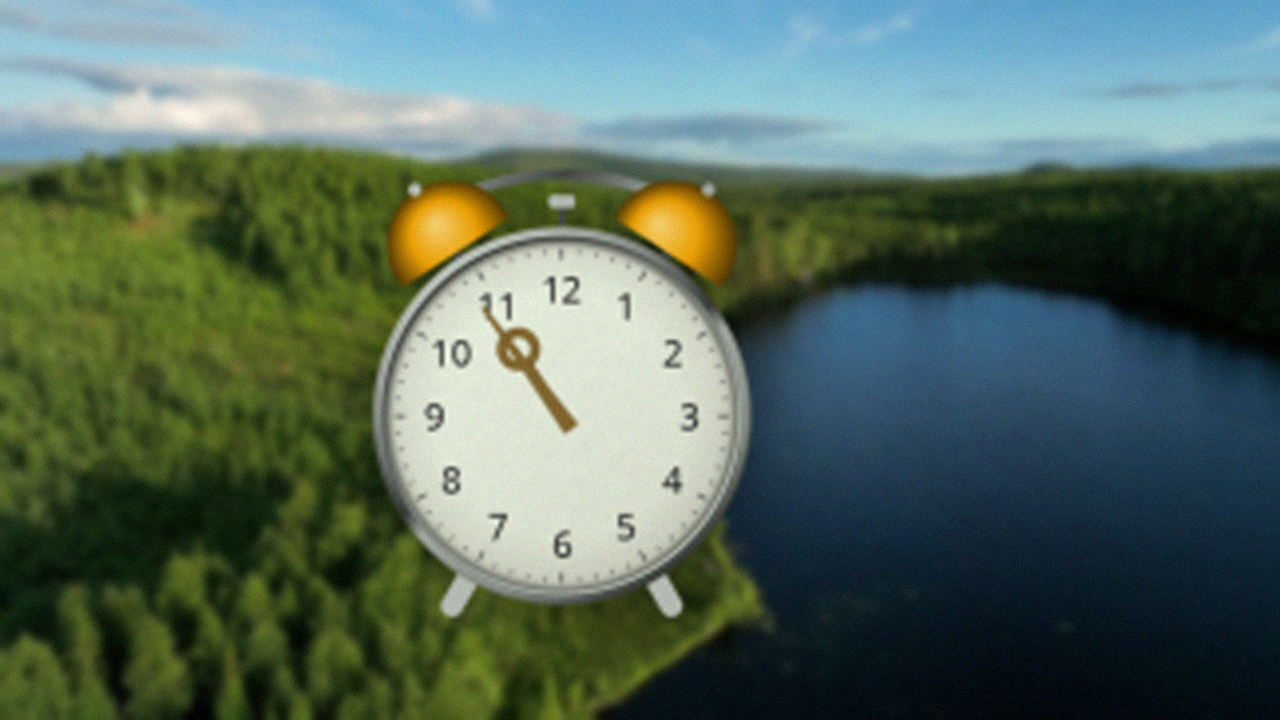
10:54
